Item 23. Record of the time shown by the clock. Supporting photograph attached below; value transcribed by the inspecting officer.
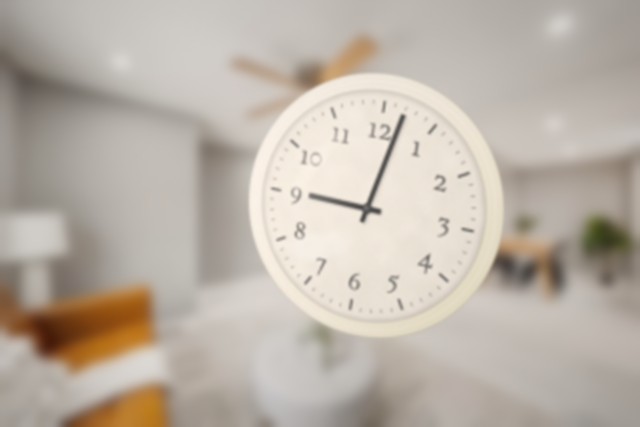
9:02
